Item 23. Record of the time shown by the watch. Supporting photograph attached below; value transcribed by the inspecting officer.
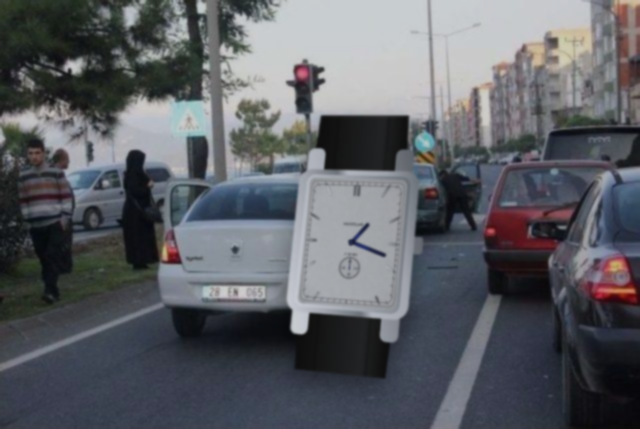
1:18
